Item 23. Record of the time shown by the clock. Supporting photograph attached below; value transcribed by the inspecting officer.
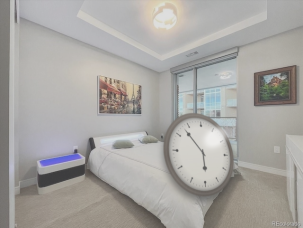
5:53
